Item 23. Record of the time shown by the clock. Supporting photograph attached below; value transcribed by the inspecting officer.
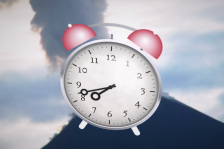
7:42
